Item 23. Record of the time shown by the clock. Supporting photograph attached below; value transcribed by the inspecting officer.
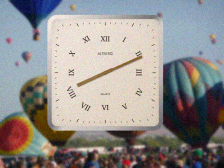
8:11
